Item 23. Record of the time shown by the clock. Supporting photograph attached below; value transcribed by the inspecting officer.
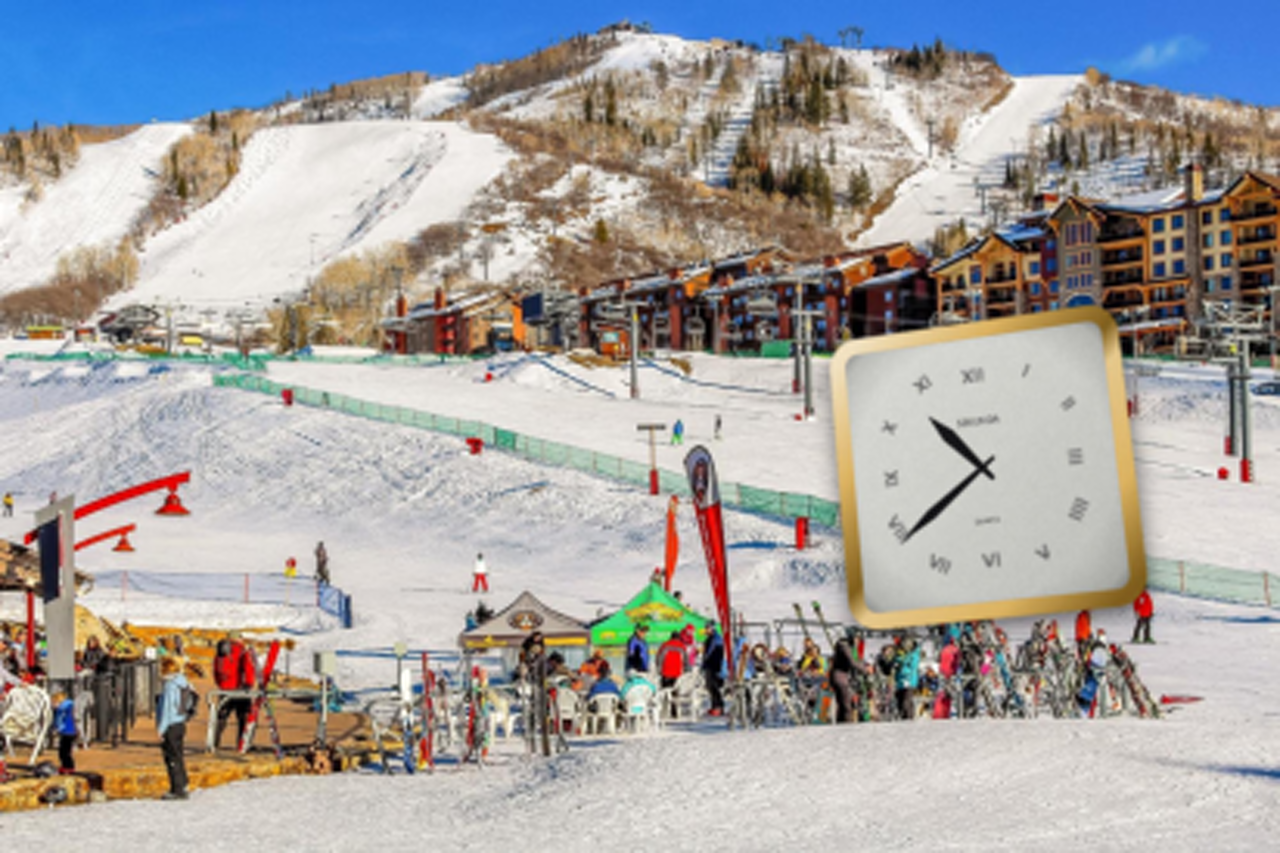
10:39
